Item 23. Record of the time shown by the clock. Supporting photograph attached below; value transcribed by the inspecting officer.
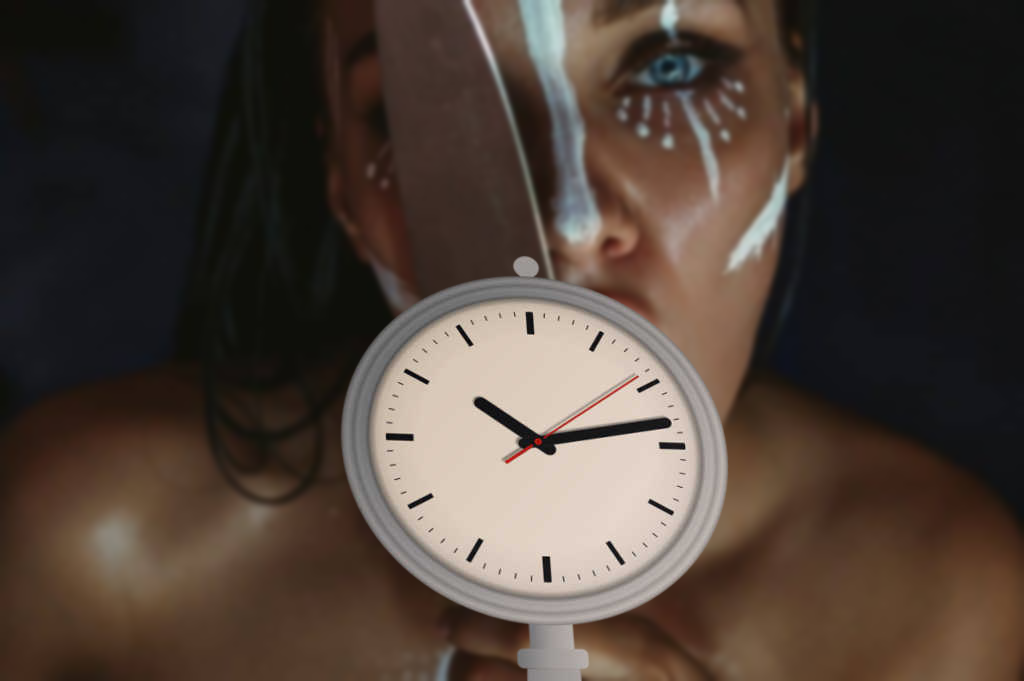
10:13:09
